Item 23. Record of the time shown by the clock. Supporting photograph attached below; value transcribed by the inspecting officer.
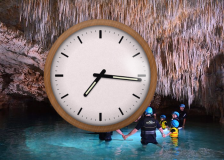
7:16
